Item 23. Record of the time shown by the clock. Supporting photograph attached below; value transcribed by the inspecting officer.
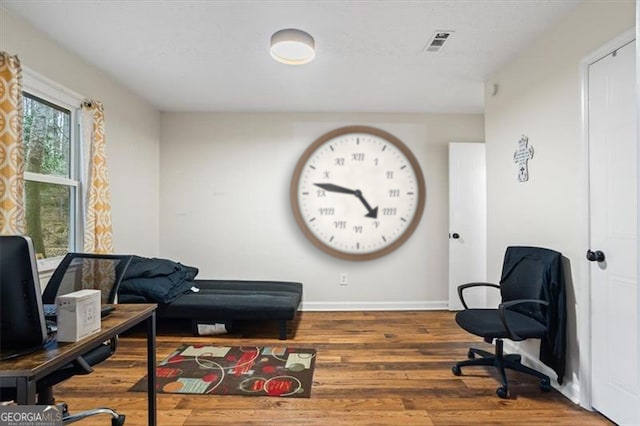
4:47
